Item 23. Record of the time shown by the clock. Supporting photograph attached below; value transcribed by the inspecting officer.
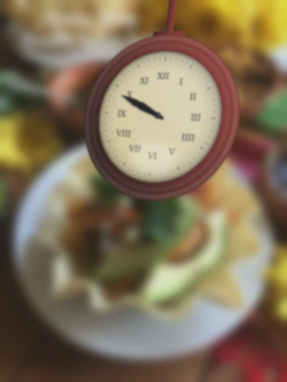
9:49
